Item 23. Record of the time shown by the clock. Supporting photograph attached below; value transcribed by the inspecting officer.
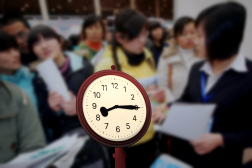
8:15
